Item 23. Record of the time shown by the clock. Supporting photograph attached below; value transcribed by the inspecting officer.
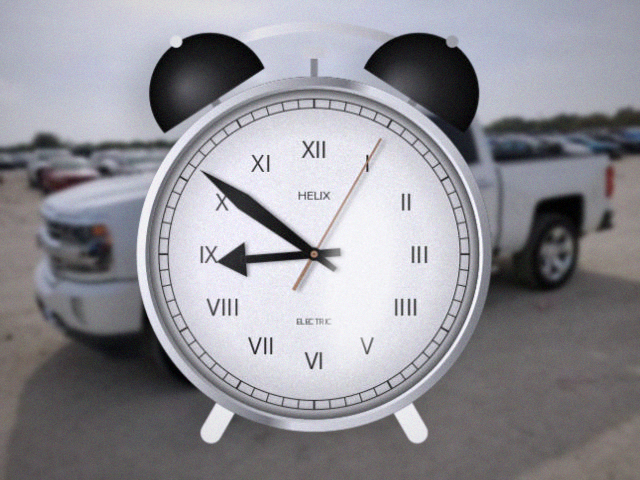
8:51:05
